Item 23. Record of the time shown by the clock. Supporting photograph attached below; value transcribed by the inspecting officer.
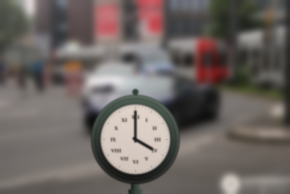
4:00
